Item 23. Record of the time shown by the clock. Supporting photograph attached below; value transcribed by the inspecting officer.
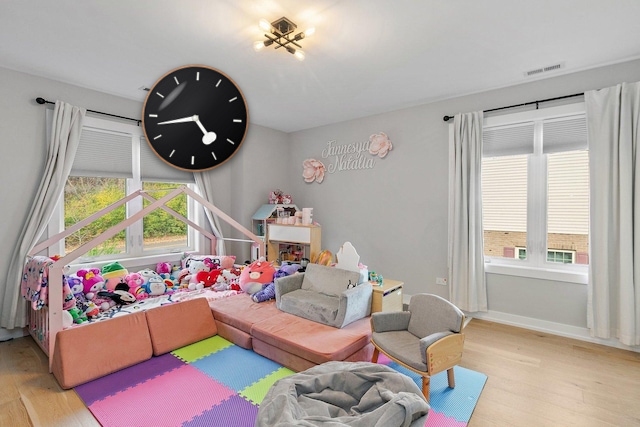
4:43
